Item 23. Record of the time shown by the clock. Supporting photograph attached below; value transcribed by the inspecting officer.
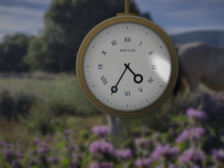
4:35
